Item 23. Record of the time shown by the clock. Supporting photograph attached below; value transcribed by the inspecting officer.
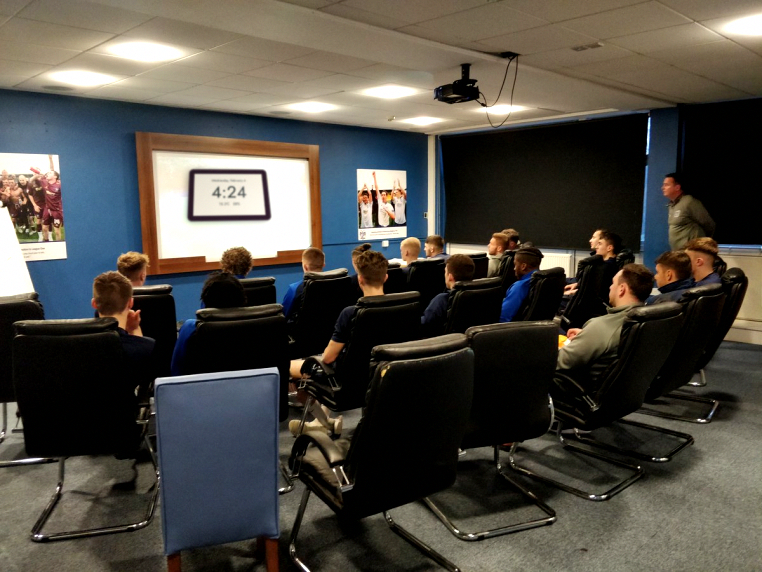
4:24
